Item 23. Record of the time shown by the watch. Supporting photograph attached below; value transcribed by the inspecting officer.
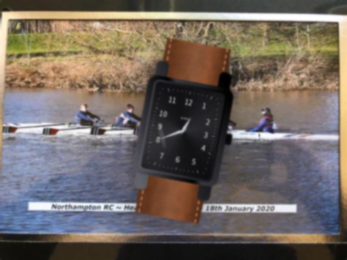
12:40
